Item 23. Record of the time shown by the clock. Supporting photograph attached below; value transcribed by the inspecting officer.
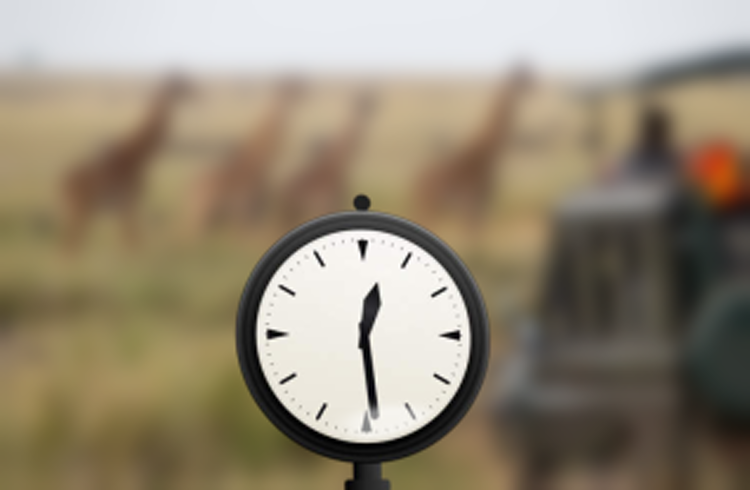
12:29
